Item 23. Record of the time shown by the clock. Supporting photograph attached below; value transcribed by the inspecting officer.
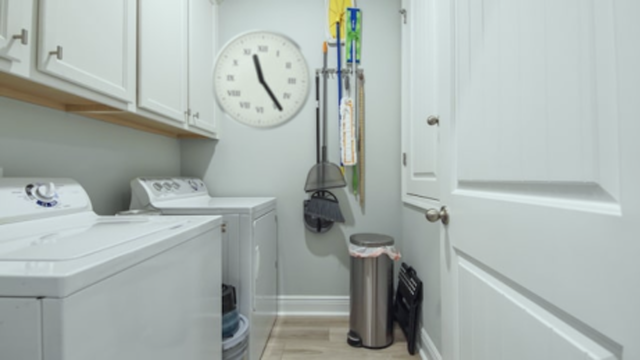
11:24
